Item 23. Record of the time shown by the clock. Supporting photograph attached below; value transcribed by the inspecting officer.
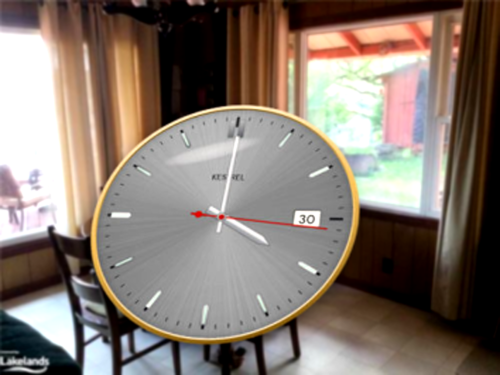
4:00:16
